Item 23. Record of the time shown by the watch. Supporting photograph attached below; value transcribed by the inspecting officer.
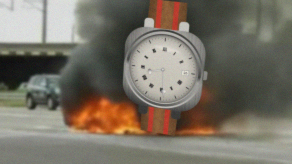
8:29
